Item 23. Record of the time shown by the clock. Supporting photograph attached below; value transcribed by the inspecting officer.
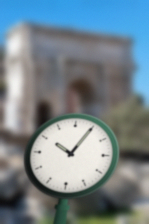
10:05
